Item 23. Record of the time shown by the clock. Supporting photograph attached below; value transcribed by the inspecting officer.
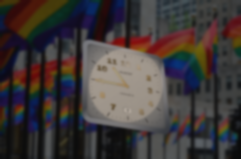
10:45
